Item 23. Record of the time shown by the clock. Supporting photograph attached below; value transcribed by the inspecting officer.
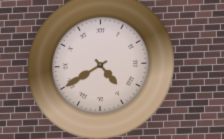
4:40
